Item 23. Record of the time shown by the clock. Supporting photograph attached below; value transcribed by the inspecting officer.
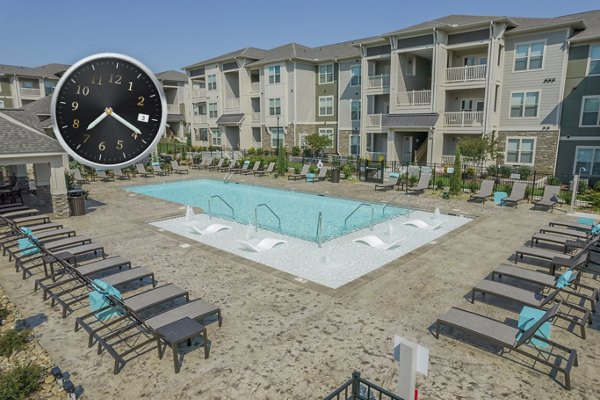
7:19
